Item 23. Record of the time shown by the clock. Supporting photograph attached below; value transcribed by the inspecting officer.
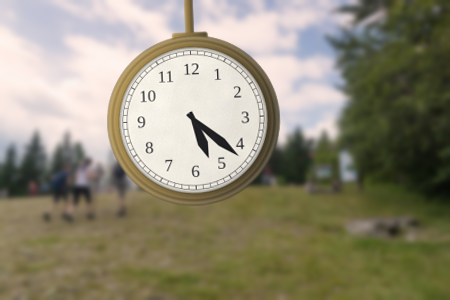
5:22
